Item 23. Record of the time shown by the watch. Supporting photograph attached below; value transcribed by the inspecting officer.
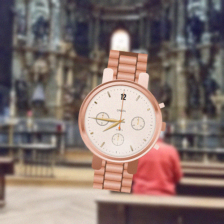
7:45
